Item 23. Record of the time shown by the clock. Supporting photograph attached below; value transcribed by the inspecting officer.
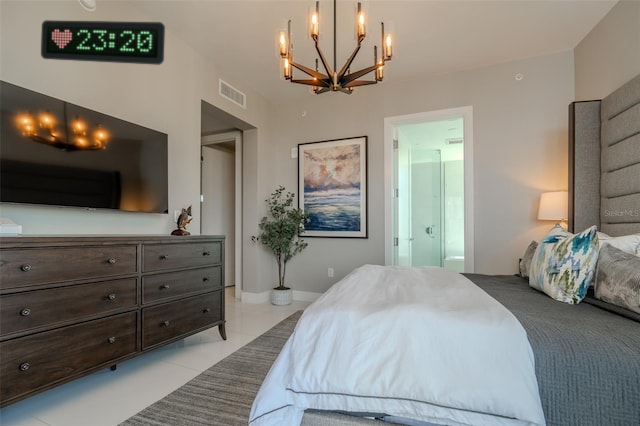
23:20
